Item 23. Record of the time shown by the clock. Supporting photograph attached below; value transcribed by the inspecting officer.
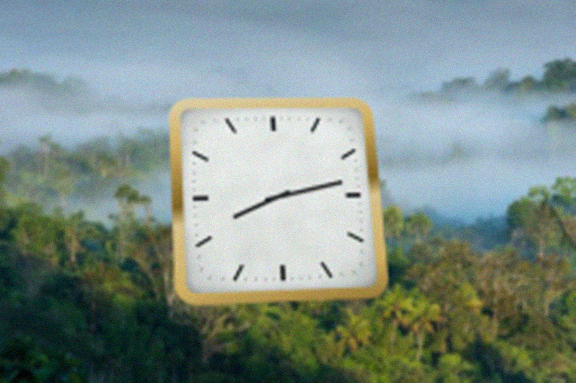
8:13
